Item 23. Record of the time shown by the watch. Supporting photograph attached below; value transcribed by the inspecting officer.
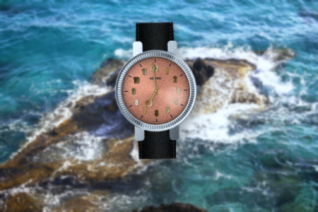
6:59
